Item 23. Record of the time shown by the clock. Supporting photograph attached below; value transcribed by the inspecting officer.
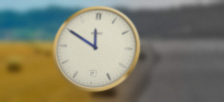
11:50
